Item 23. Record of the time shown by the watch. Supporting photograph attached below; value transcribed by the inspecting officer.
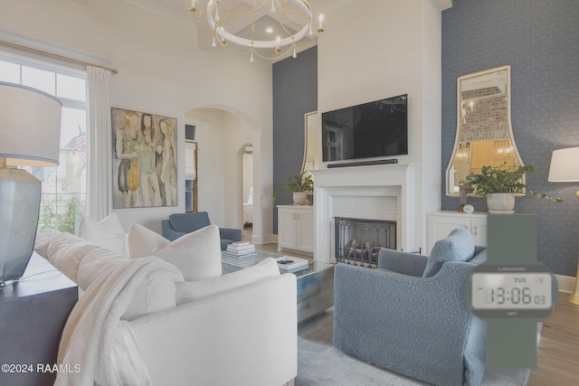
13:06
